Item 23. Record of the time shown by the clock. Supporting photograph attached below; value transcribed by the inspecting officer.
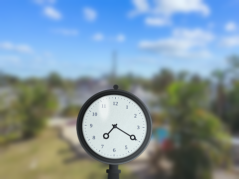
7:20
